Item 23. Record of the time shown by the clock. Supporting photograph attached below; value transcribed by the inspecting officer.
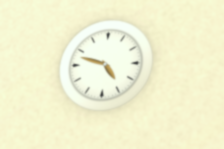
4:48
